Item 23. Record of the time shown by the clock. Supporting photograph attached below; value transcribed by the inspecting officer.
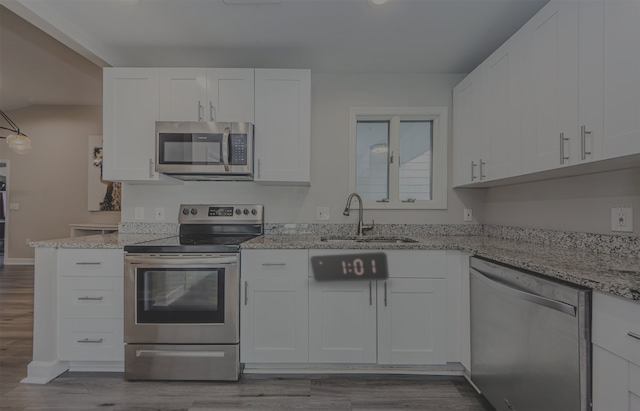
1:01
